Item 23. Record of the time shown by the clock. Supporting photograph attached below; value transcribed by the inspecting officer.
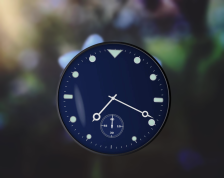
7:19
